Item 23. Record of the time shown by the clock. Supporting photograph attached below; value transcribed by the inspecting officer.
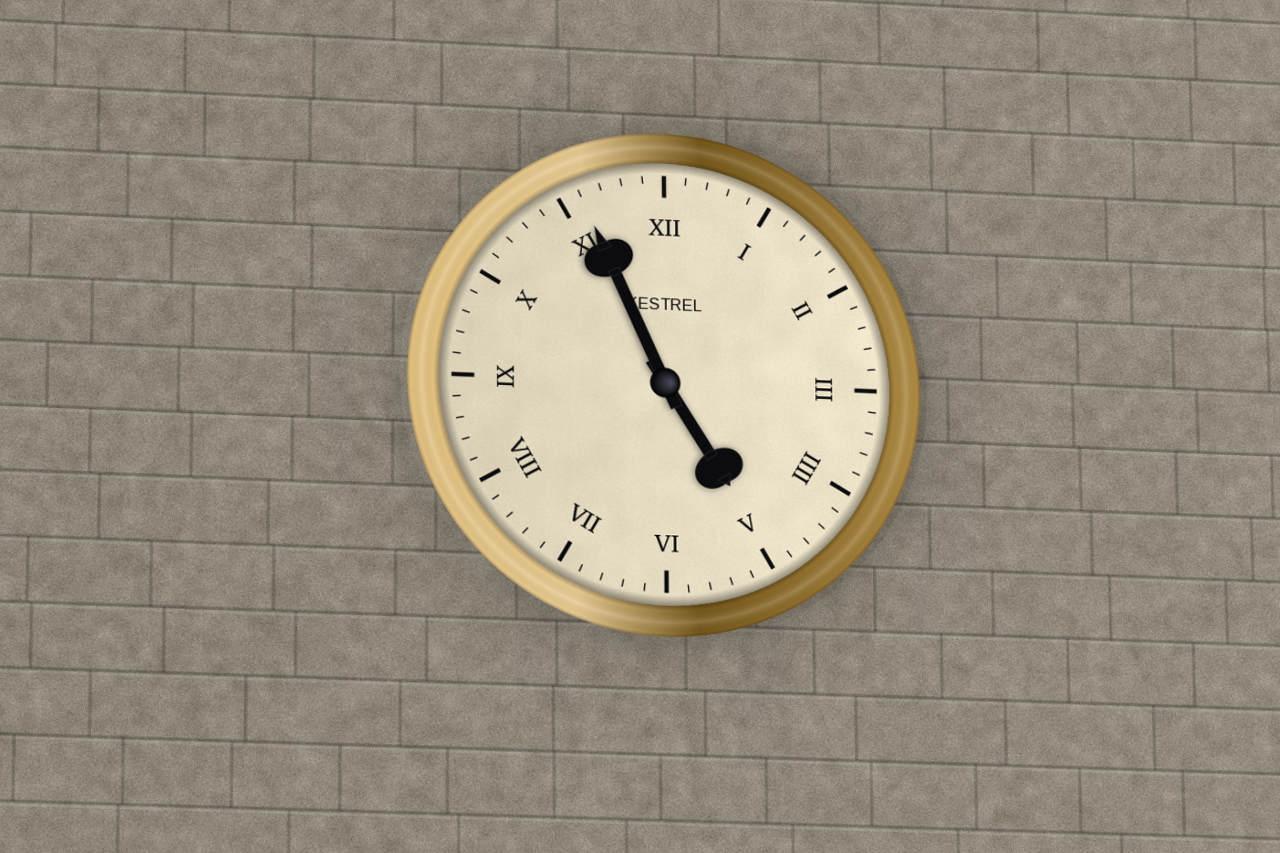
4:56
